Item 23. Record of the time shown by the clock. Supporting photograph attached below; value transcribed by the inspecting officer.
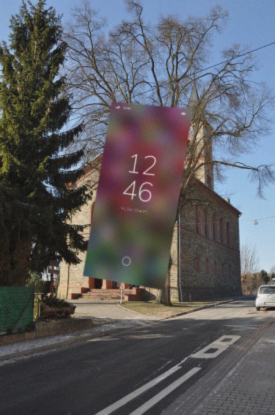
12:46
